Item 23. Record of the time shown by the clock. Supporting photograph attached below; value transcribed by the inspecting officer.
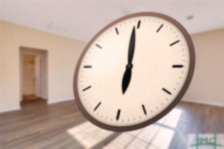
5:59
